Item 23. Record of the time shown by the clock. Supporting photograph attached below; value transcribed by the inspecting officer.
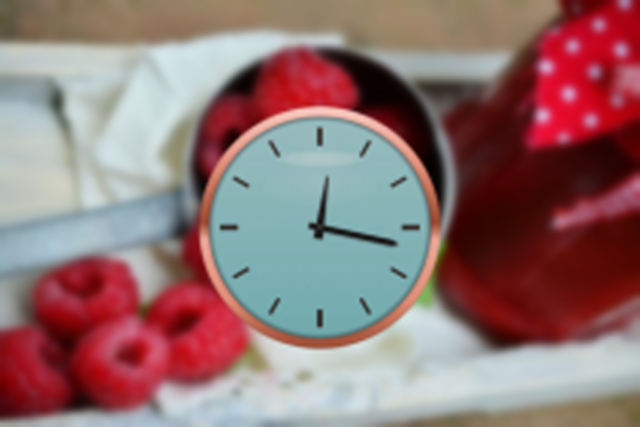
12:17
